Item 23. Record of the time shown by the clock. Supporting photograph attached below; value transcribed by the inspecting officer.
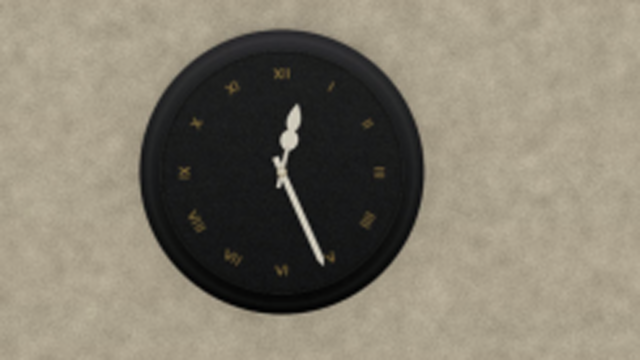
12:26
